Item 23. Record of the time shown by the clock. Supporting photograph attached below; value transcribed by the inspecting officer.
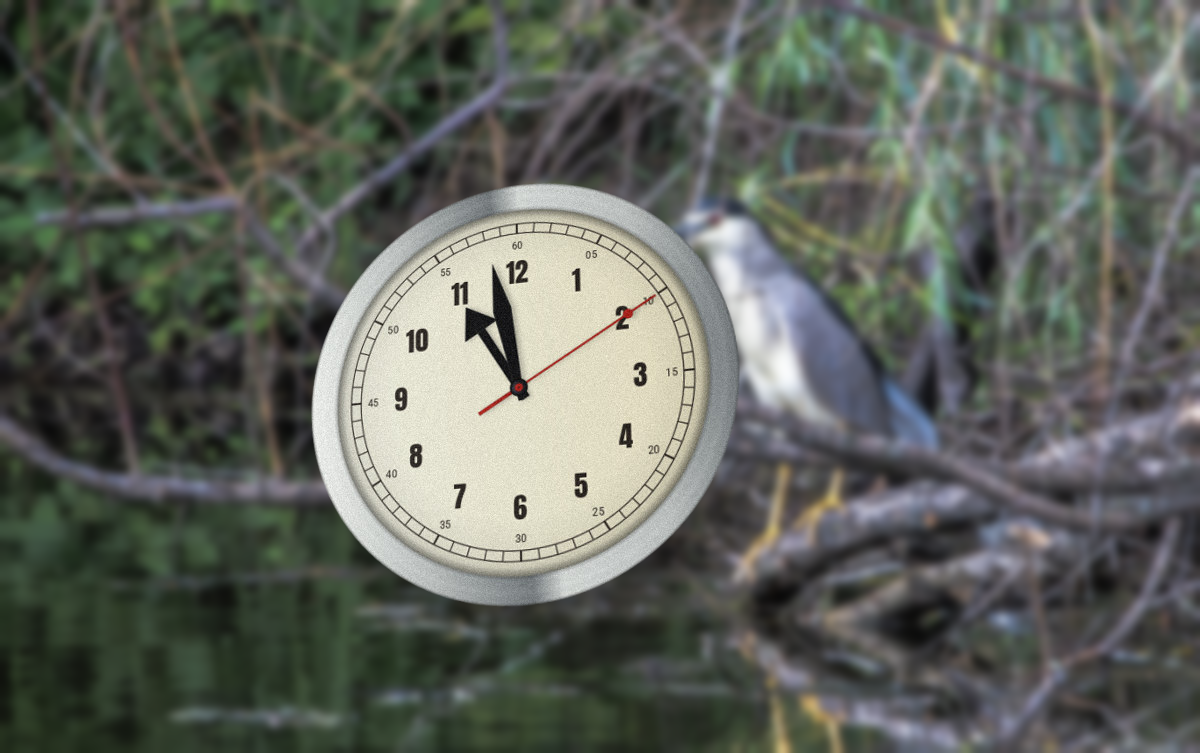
10:58:10
